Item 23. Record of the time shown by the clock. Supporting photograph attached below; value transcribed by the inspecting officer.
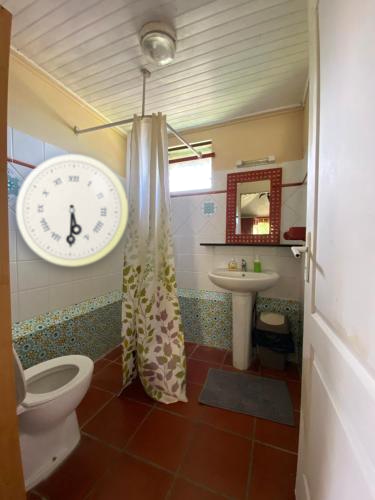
5:30
